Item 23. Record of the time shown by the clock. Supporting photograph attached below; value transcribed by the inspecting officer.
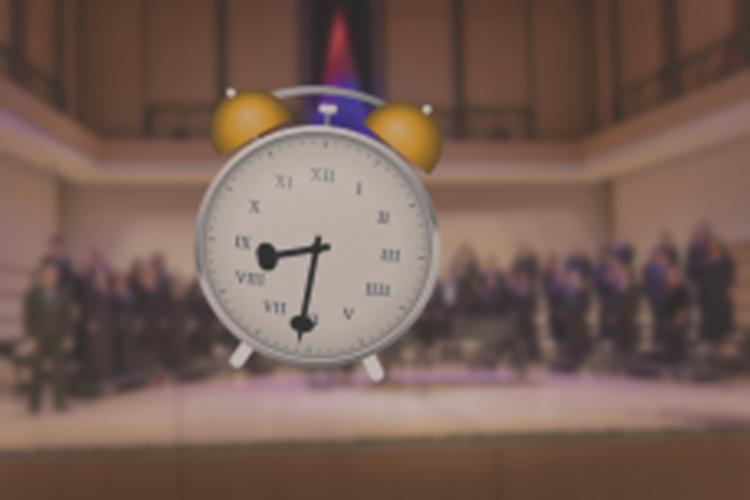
8:31
